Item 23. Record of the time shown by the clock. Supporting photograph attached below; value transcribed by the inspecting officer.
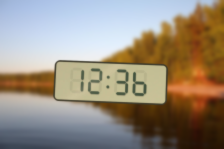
12:36
